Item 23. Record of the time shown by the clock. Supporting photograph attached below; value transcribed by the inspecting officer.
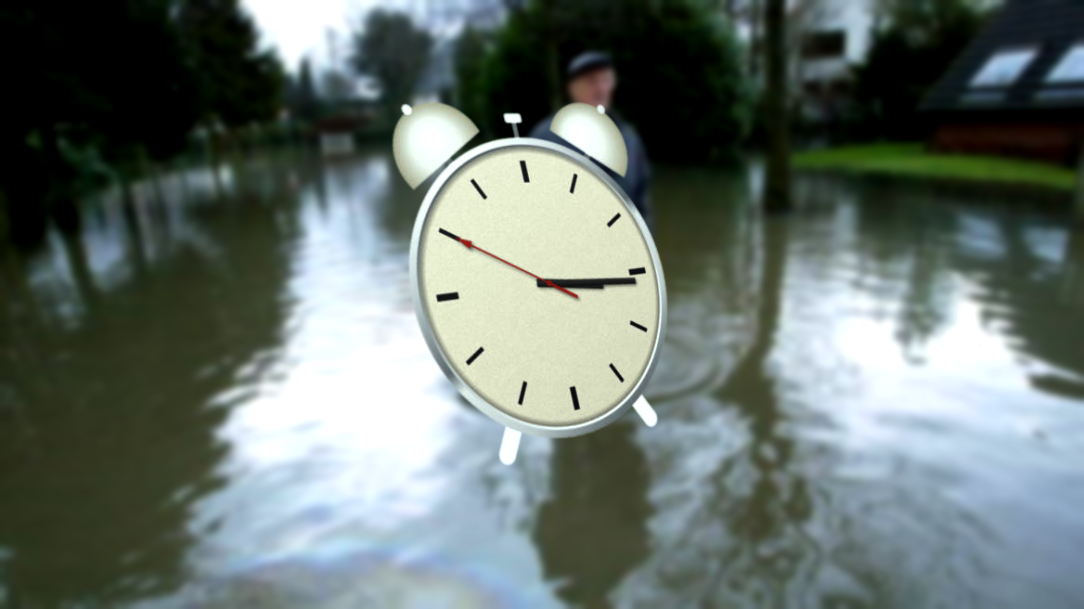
3:15:50
